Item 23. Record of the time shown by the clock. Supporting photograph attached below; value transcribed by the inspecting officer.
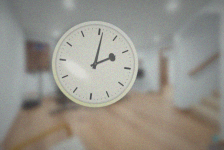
2:01
